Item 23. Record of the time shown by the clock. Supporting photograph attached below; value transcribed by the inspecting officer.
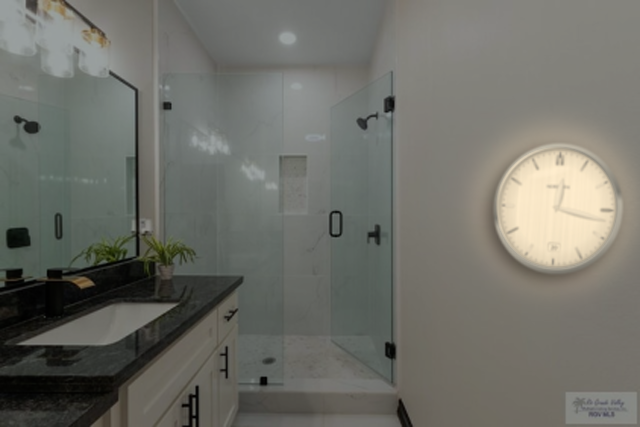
12:17
